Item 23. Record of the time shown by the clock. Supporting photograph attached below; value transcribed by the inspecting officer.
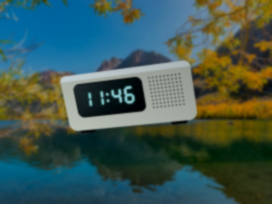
11:46
